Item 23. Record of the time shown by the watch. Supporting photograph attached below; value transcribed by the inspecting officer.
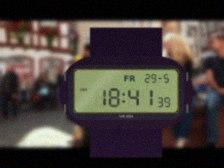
18:41:39
